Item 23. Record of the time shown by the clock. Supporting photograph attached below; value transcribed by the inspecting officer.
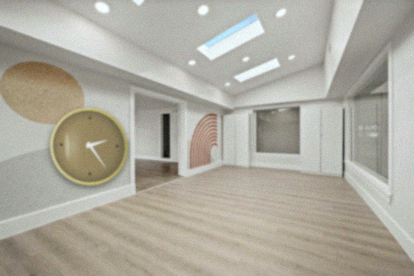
2:24
